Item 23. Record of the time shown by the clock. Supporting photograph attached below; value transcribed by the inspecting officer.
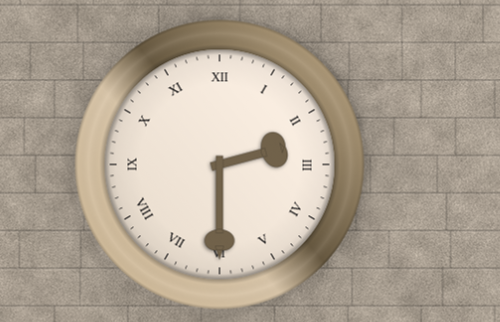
2:30
